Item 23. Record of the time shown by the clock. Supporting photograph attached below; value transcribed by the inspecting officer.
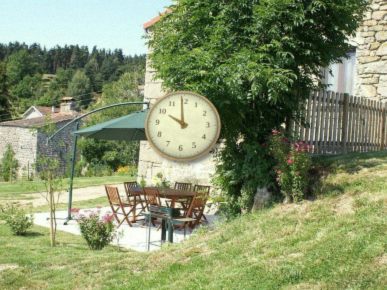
9:59
